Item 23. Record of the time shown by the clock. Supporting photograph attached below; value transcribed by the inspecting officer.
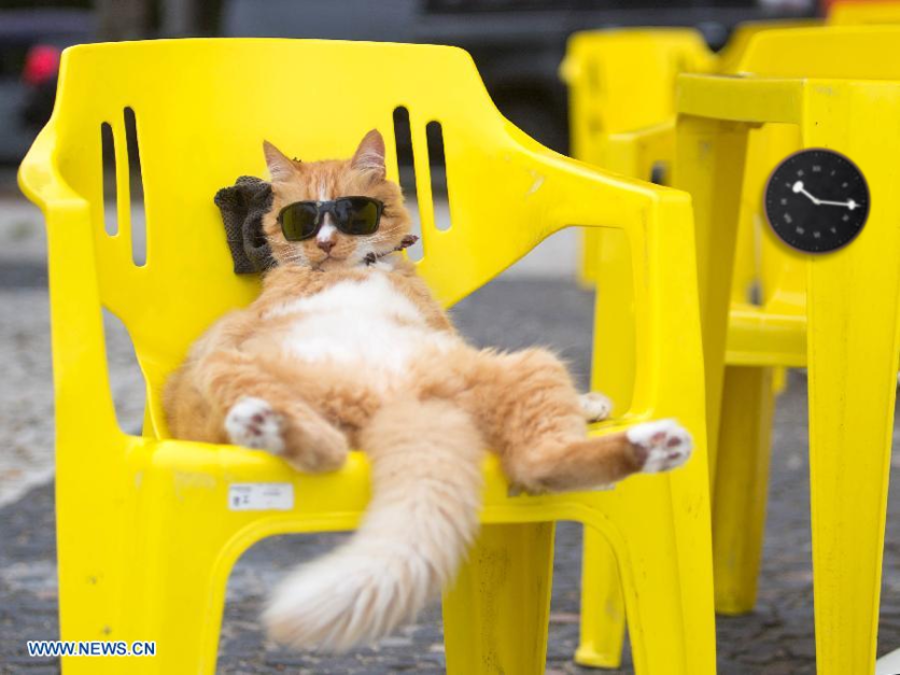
10:16
